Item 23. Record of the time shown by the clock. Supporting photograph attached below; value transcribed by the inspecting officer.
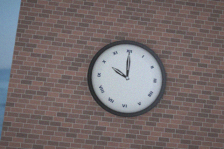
10:00
